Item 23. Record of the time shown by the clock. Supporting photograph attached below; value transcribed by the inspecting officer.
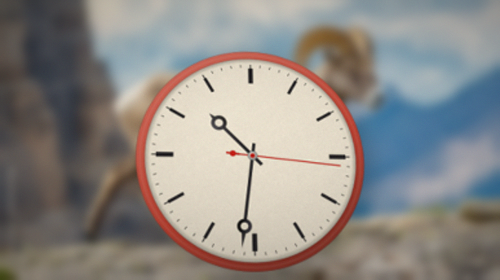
10:31:16
